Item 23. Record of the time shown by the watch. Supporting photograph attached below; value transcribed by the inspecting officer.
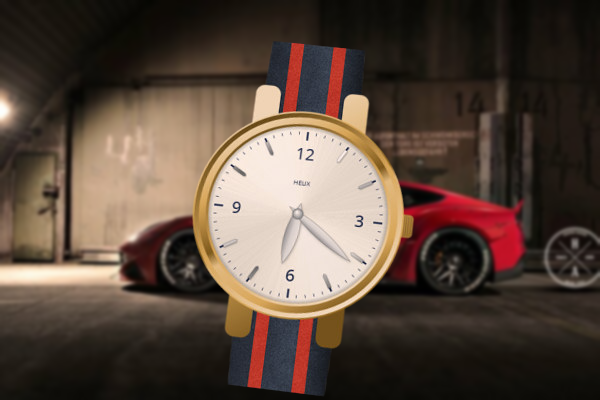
6:21
